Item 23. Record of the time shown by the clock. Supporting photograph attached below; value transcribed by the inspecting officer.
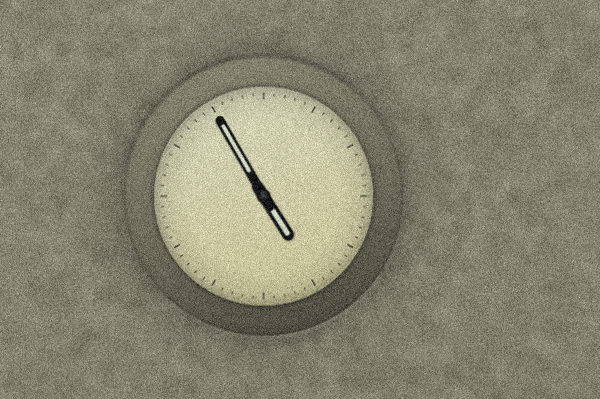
4:55
